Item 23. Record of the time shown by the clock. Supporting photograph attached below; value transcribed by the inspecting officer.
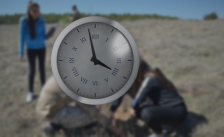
3:58
